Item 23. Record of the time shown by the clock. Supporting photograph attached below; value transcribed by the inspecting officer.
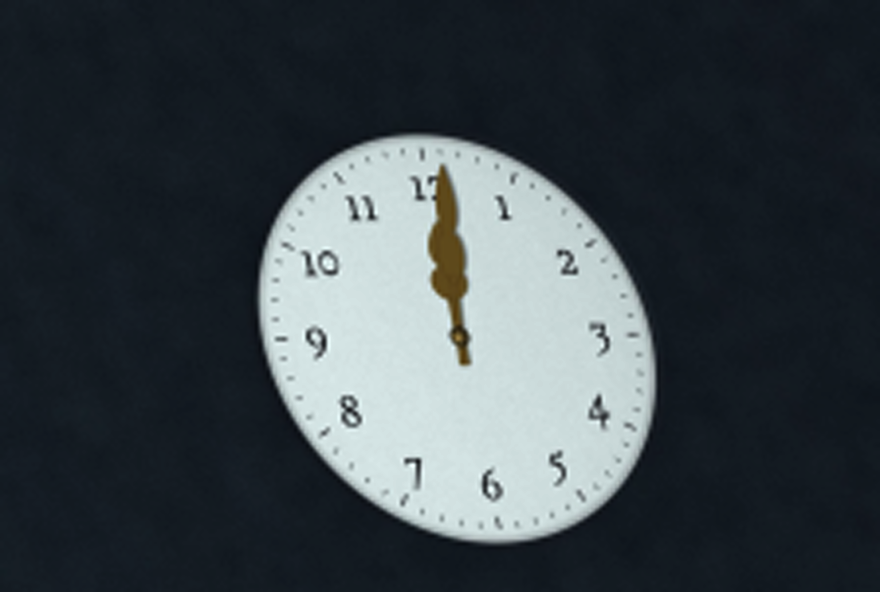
12:01
